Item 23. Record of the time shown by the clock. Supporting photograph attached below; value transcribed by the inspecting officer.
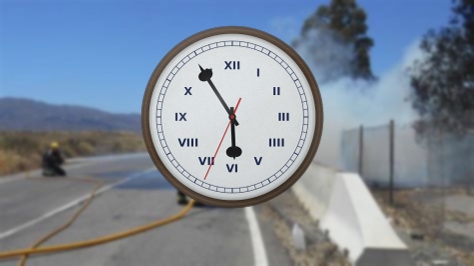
5:54:34
